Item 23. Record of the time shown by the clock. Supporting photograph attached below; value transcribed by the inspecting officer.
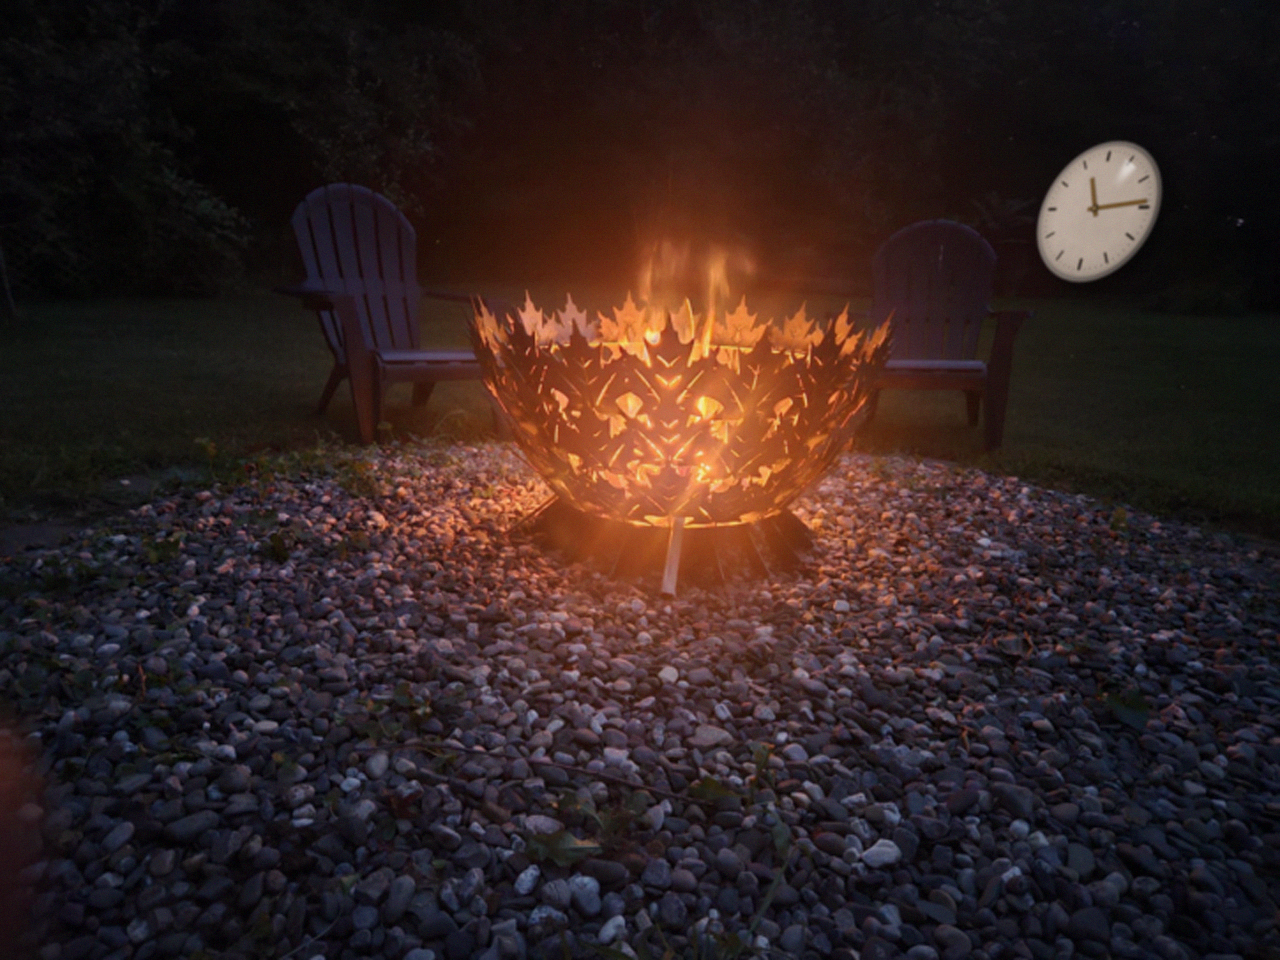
11:14
